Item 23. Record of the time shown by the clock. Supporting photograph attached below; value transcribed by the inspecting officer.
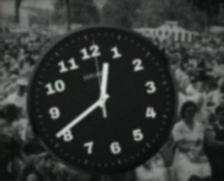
12:41:01
